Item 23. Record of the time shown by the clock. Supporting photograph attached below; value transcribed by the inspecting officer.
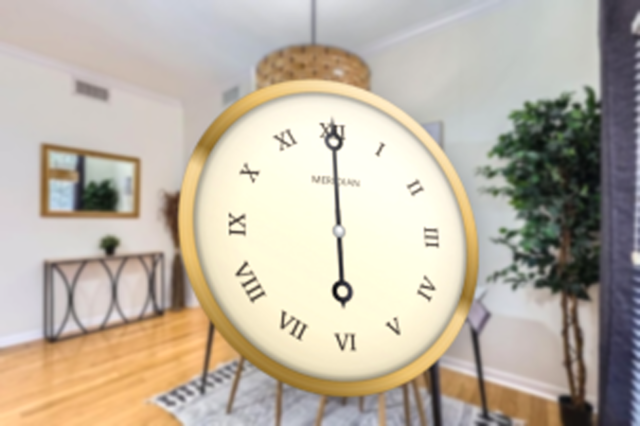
6:00
